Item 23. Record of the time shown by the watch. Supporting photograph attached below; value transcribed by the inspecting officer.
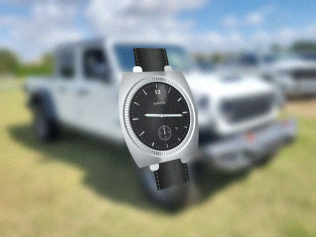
9:16
